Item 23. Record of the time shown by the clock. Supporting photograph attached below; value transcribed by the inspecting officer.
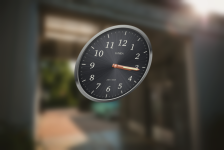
3:16
